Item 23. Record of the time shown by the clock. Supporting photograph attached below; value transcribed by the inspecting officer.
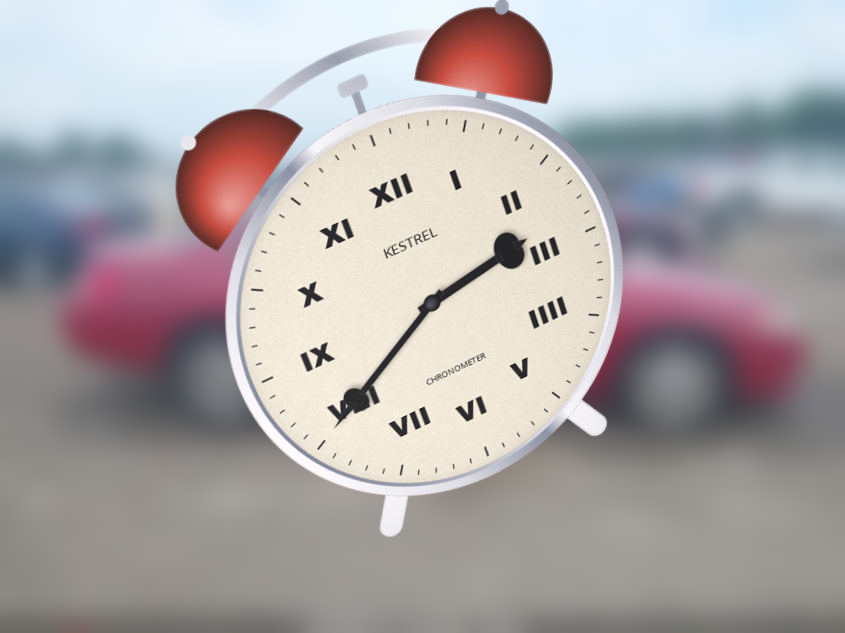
2:40
